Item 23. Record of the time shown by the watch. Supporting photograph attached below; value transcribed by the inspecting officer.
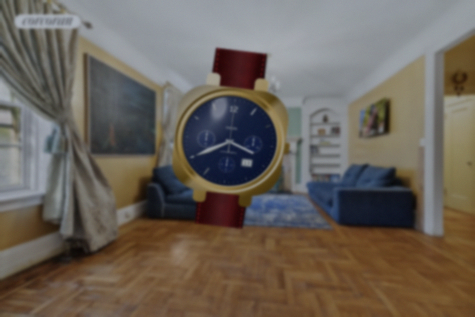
3:40
